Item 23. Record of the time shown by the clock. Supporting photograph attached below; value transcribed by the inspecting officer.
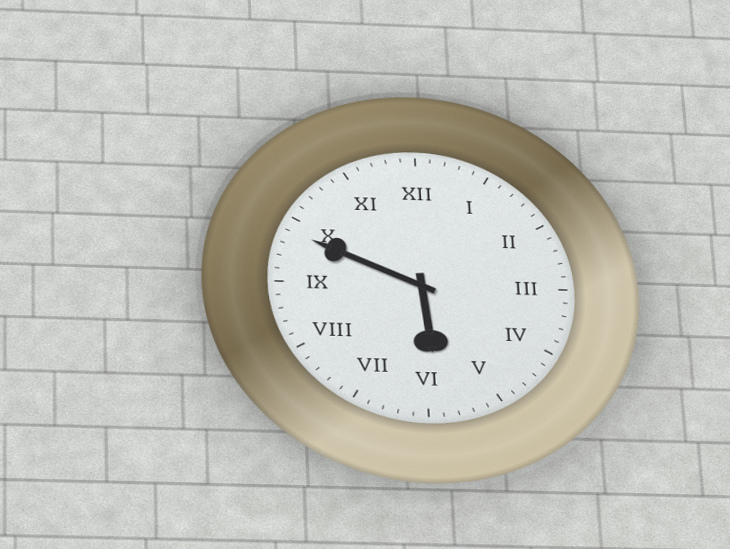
5:49
